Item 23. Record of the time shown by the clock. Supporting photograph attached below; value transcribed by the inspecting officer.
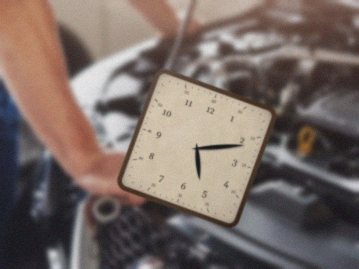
5:11
